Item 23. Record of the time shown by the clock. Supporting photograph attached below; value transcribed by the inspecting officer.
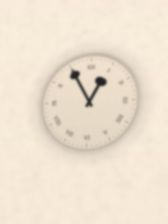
12:55
